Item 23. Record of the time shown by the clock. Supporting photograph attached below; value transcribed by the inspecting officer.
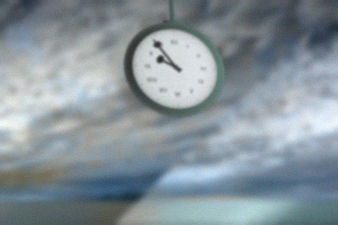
9:54
